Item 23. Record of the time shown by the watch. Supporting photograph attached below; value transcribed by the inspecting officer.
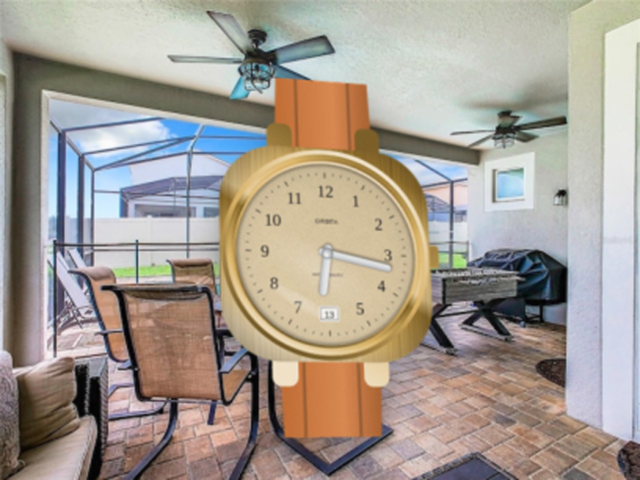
6:17
